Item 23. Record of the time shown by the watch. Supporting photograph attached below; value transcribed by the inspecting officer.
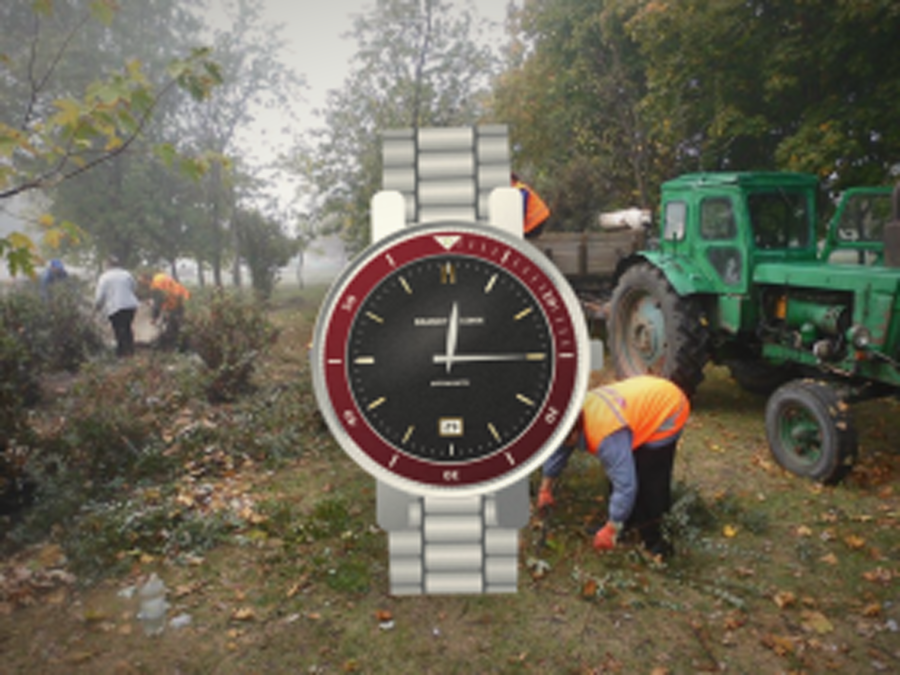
12:15
